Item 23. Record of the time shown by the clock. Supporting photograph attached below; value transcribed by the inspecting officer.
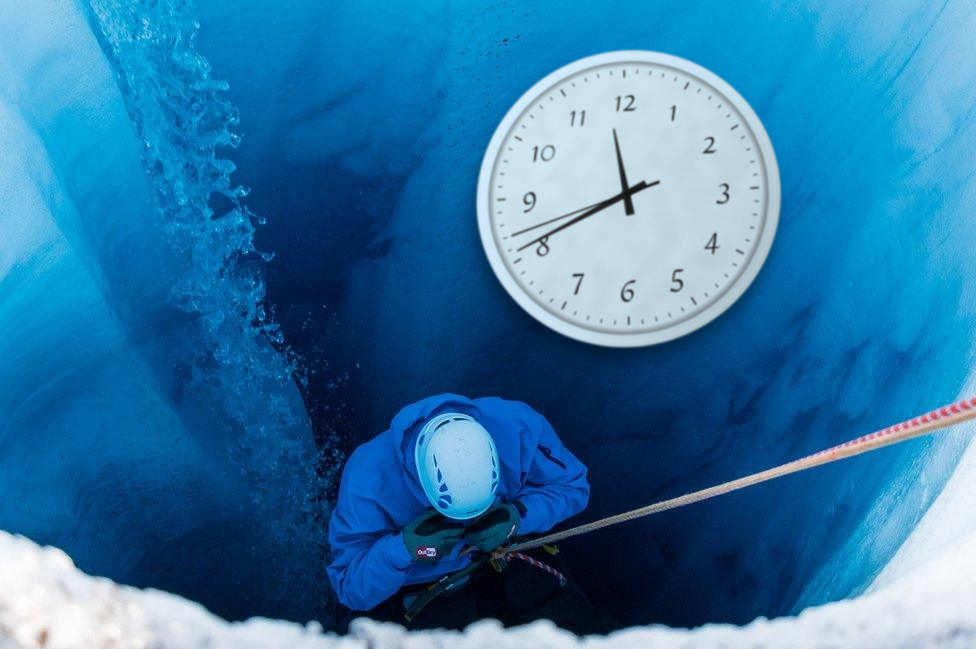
11:40:42
